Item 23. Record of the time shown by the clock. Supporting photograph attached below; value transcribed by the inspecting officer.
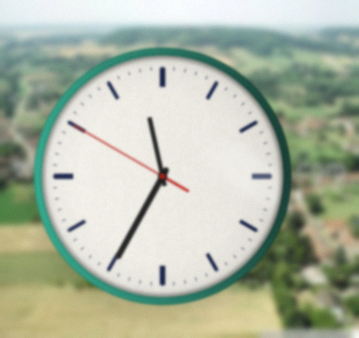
11:34:50
